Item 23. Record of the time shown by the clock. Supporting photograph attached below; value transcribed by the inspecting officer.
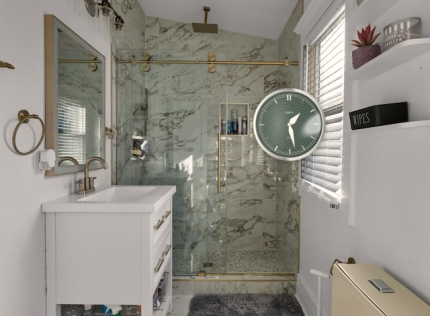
1:28
